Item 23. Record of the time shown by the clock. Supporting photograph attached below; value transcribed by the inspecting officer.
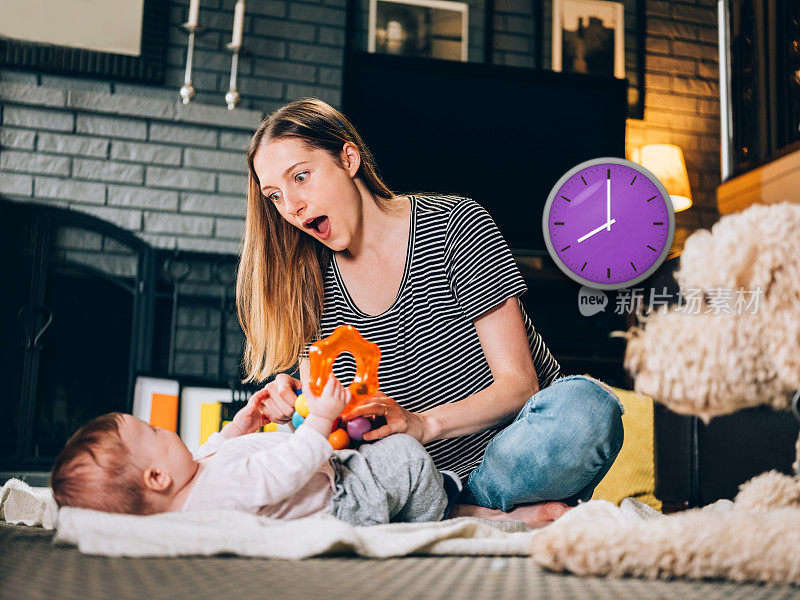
8:00
